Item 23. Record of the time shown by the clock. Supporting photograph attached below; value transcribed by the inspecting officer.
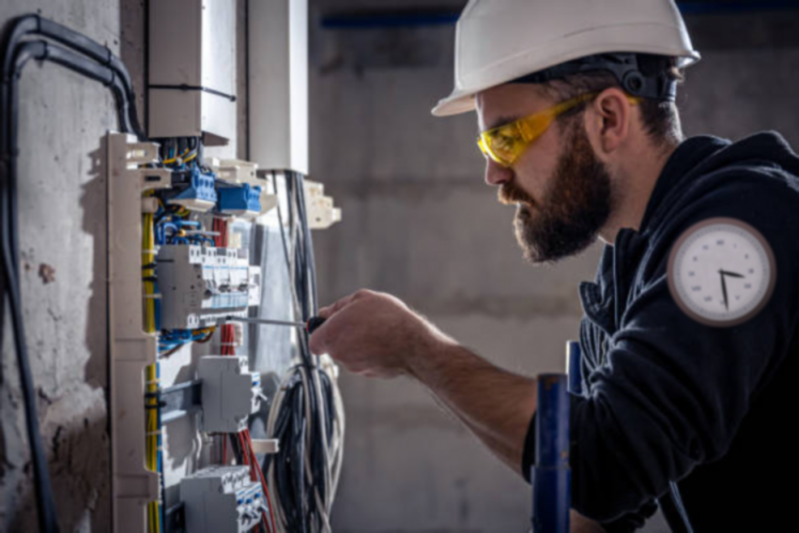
3:29
